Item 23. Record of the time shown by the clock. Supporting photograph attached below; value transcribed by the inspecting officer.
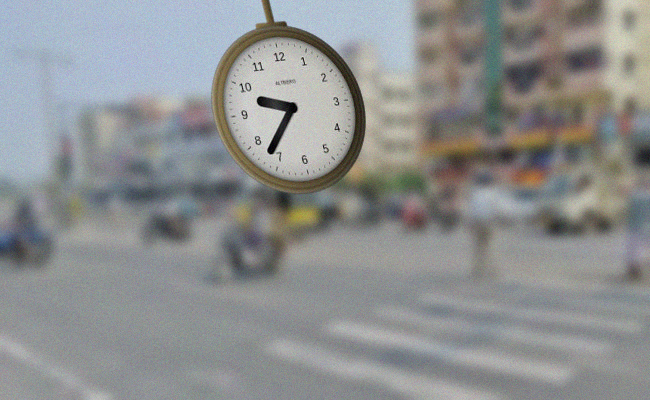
9:37
